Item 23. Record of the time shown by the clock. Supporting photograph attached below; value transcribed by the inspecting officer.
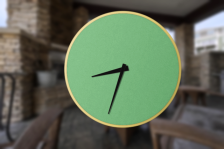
8:33
